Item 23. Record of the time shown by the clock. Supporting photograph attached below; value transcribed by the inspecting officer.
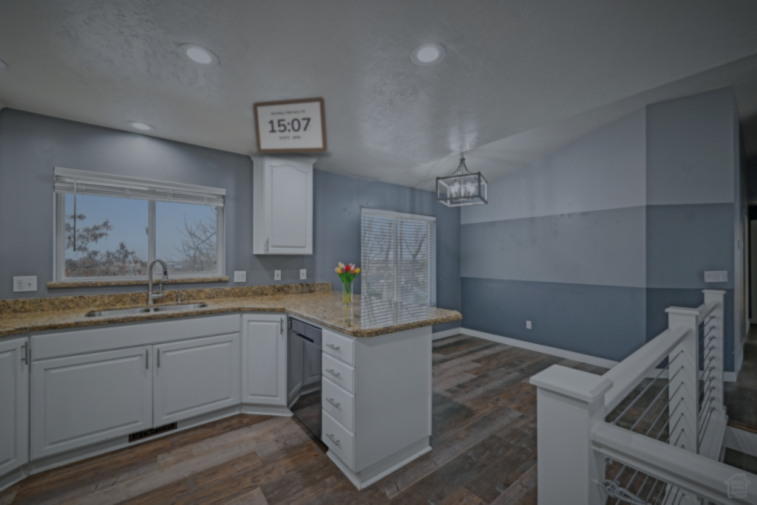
15:07
